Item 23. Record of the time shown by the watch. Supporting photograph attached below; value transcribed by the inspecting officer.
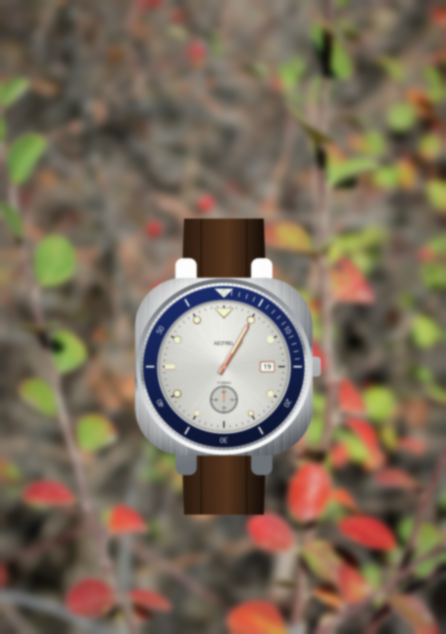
1:05
